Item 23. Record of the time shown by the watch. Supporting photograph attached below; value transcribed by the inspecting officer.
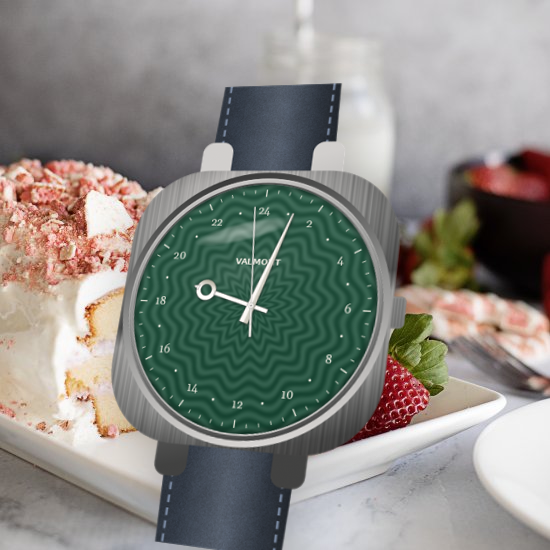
19:02:59
